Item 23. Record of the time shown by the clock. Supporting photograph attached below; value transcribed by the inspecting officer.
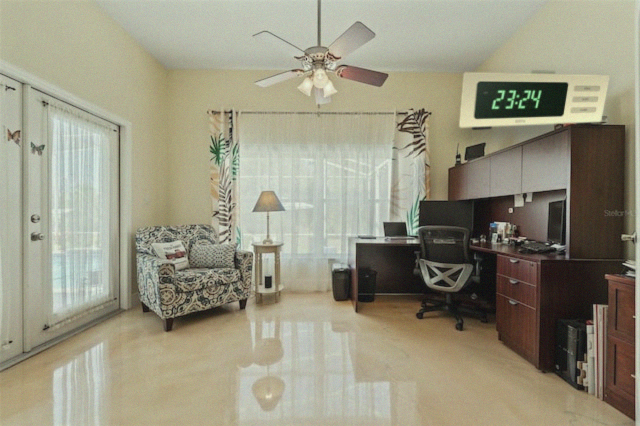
23:24
